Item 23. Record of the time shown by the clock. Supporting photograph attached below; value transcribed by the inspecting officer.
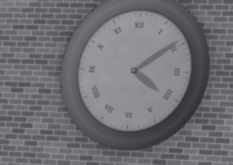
4:09
